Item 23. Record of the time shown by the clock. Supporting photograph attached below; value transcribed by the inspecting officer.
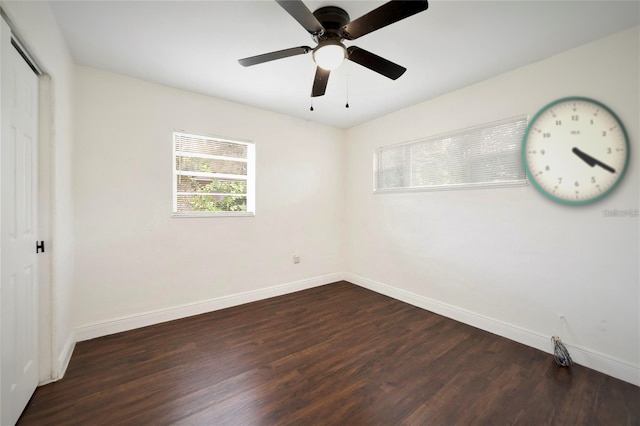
4:20
